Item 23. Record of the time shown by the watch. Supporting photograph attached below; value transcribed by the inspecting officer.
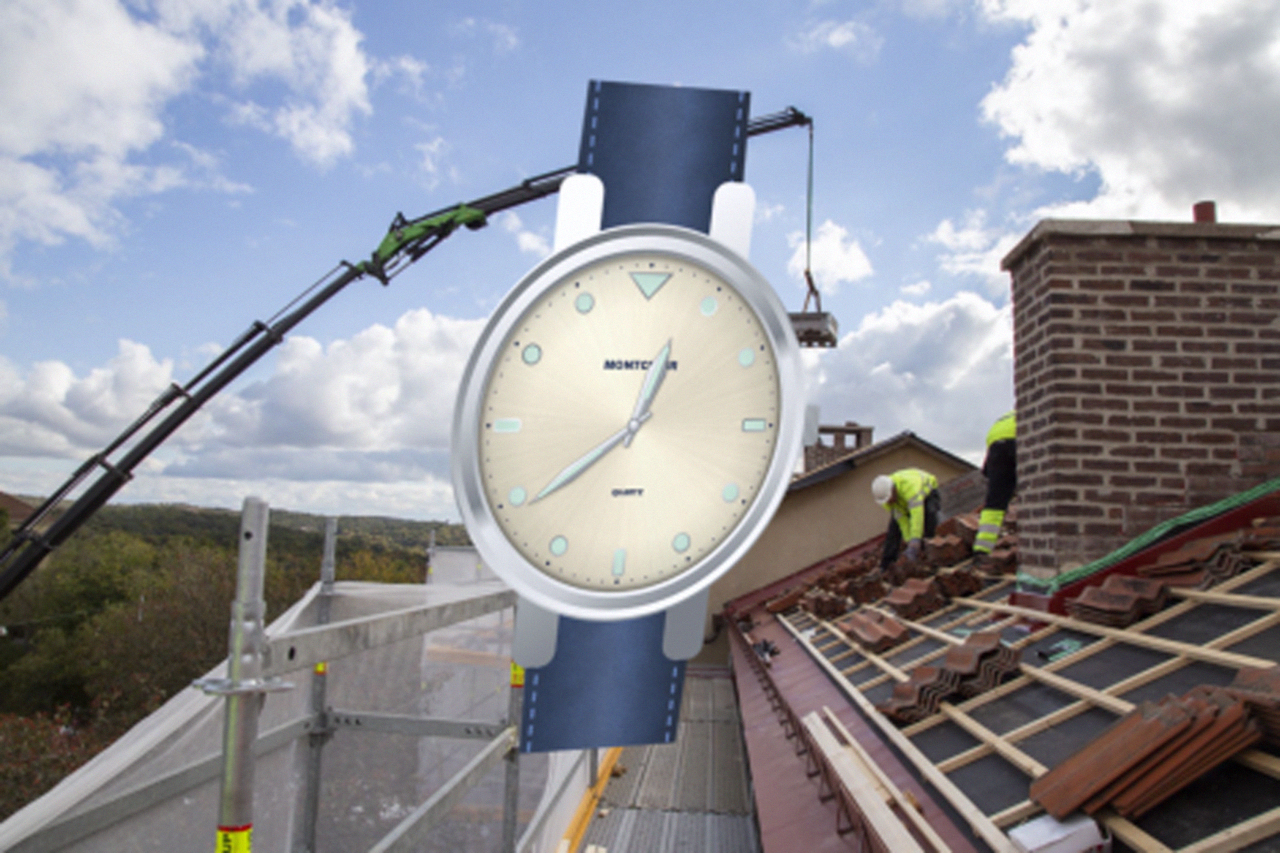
12:39
